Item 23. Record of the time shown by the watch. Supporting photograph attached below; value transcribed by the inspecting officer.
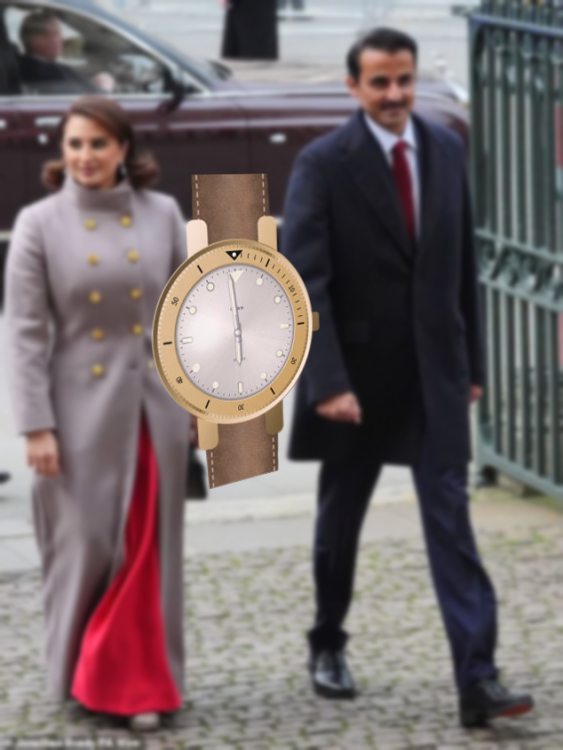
5:59
